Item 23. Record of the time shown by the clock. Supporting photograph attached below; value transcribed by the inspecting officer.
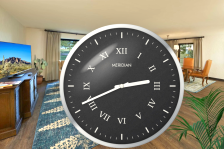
2:41
